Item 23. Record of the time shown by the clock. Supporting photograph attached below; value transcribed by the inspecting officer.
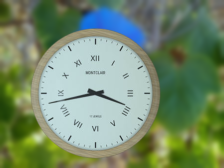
3:43
